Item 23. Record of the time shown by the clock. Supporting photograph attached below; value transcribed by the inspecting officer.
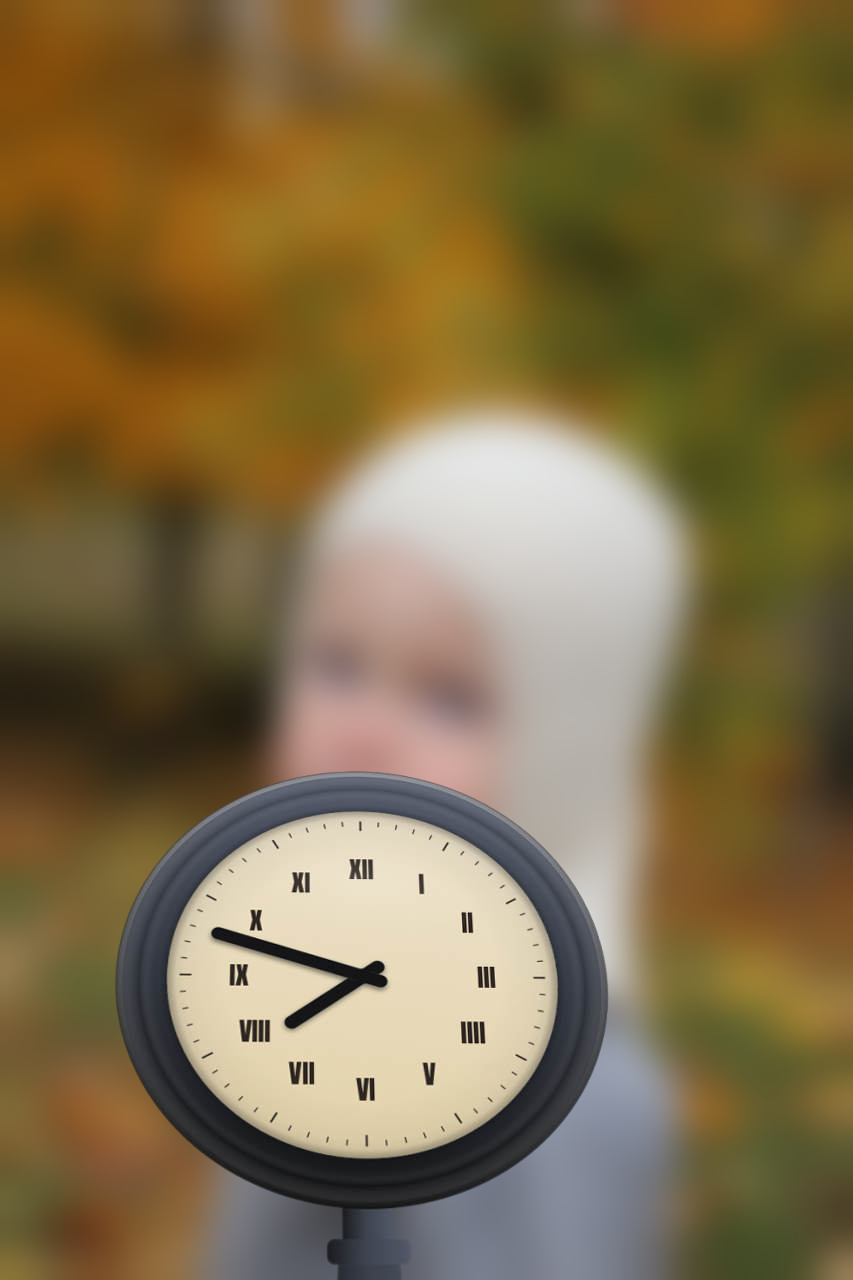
7:48
